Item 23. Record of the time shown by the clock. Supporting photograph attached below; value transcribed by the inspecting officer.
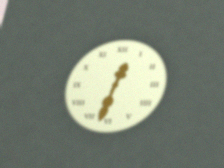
12:32
